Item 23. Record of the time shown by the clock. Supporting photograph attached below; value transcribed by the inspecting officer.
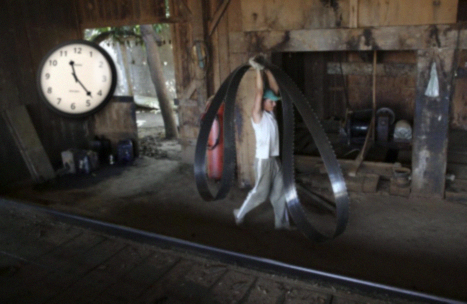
11:23
